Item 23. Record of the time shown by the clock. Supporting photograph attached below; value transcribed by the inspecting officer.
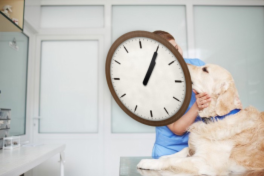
1:05
